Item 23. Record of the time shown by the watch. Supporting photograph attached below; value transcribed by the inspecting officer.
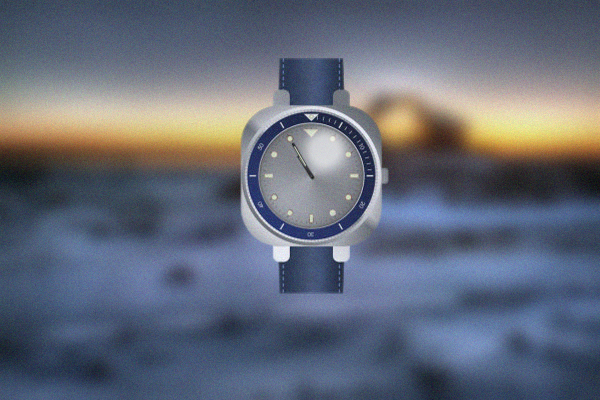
10:55
